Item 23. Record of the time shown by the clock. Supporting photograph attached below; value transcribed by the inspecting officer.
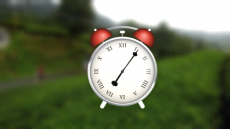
7:06
